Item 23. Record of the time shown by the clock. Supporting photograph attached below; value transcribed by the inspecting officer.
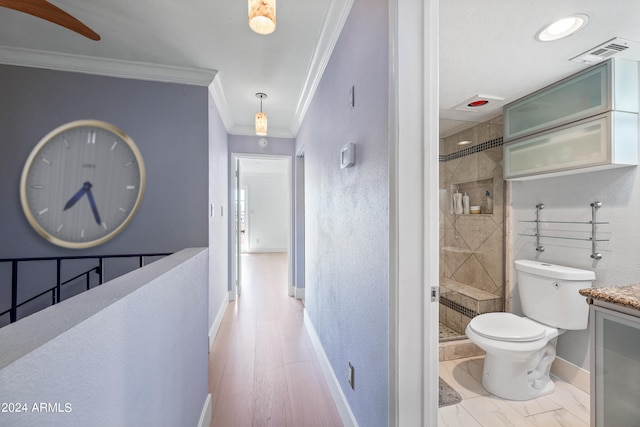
7:26
